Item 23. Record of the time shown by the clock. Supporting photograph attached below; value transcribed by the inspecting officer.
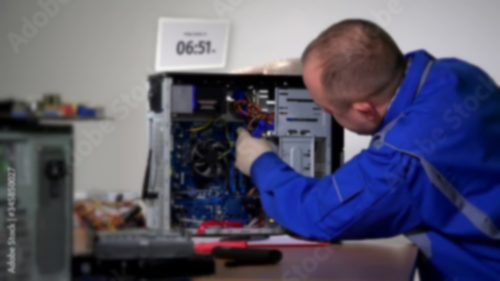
6:51
